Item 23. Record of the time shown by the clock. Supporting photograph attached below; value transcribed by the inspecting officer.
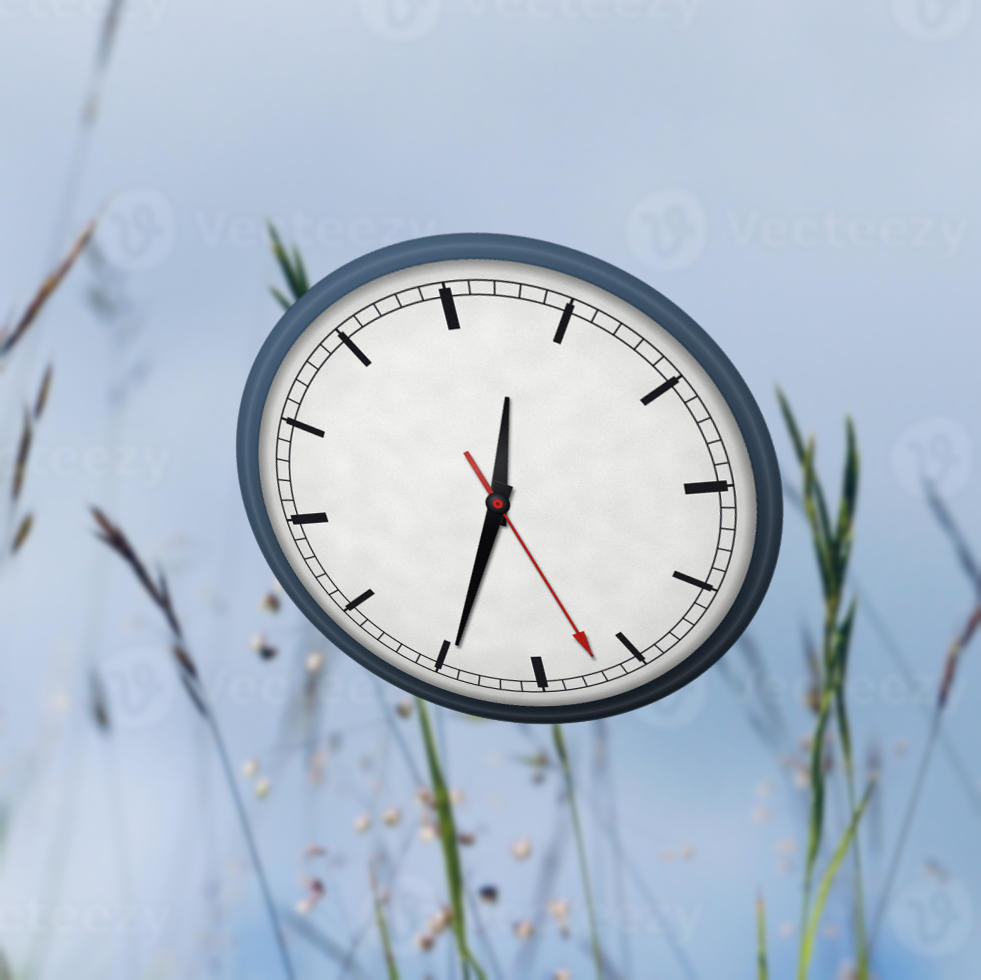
12:34:27
